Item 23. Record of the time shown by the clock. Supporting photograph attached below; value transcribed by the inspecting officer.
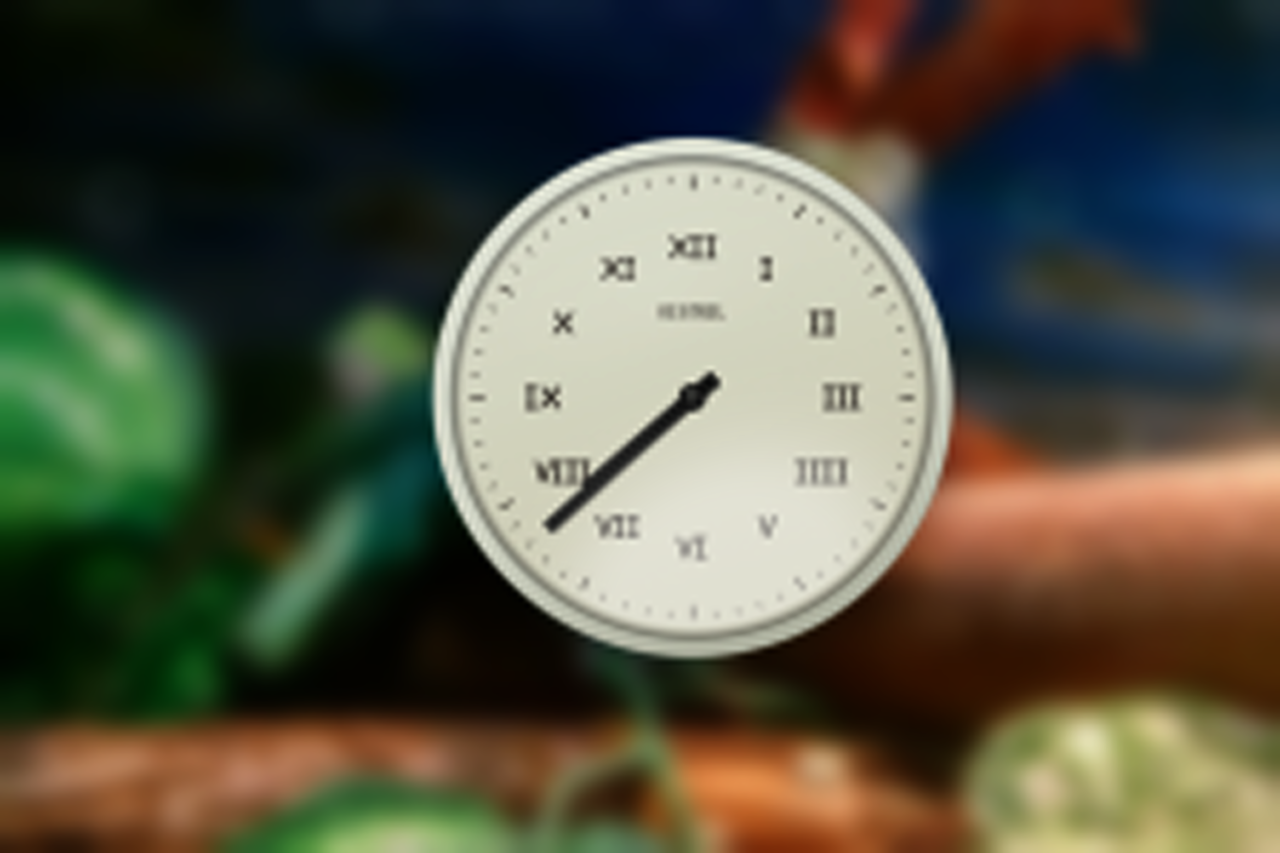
7:38
